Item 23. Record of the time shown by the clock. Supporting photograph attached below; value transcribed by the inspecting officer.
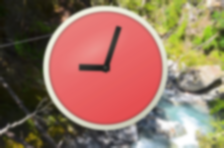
9:03
